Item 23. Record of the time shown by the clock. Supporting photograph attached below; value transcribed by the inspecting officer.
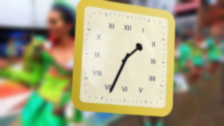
1:34
